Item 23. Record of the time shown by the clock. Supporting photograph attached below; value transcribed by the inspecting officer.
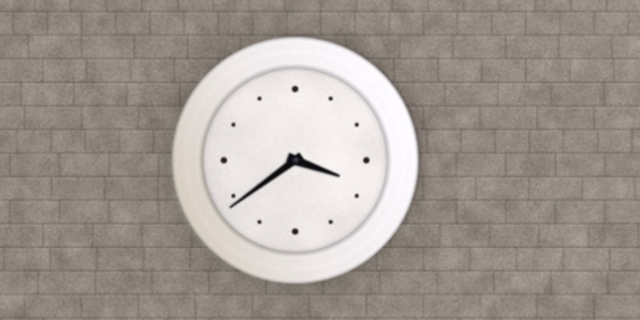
3:39
